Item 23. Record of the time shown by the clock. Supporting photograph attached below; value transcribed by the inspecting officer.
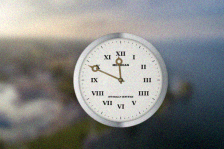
11:49
